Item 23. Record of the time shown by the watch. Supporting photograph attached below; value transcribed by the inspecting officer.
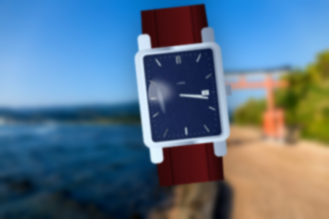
3:17
